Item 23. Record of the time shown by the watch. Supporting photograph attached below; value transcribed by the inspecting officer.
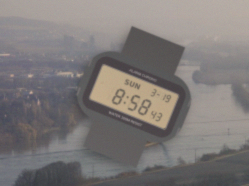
8:58
